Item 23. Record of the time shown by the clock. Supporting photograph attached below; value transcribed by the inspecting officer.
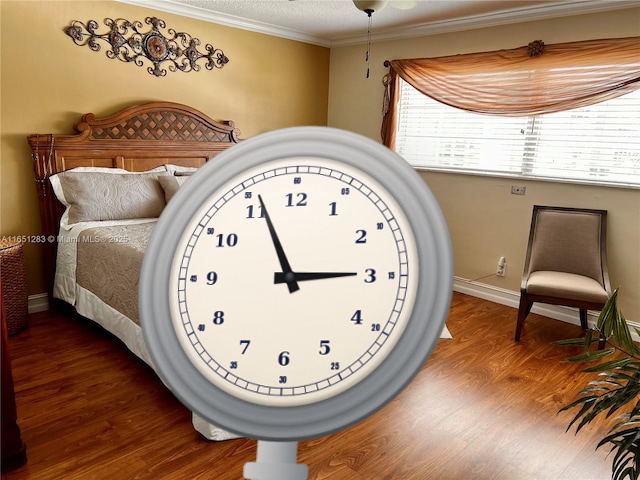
2:56
